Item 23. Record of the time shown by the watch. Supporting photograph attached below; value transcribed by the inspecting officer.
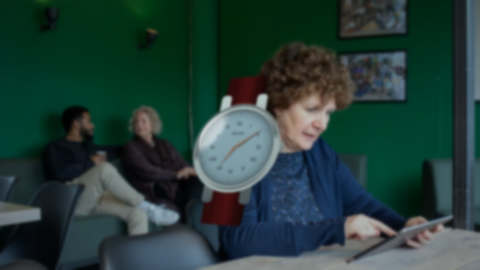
7:09
